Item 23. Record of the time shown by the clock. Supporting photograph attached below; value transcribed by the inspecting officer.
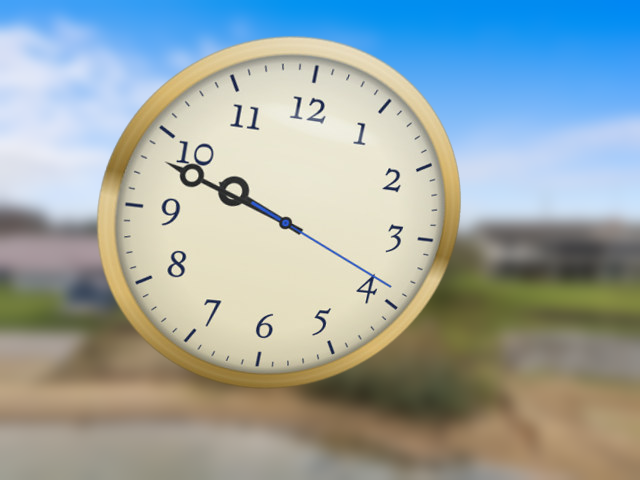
9:48:19
